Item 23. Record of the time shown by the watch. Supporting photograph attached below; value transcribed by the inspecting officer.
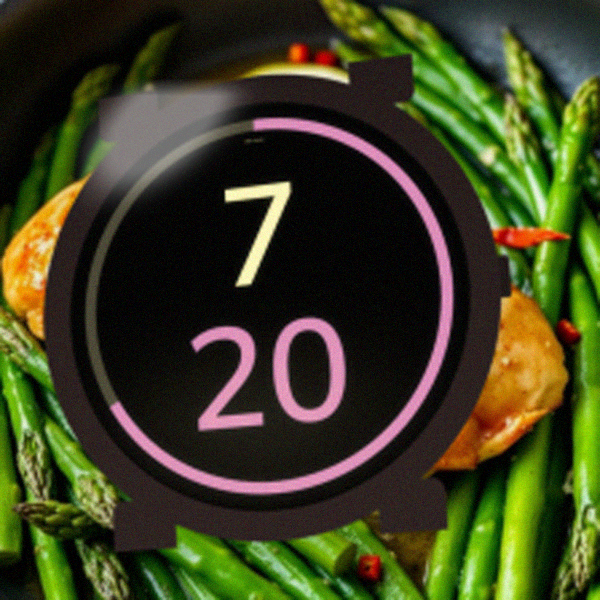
7:20
